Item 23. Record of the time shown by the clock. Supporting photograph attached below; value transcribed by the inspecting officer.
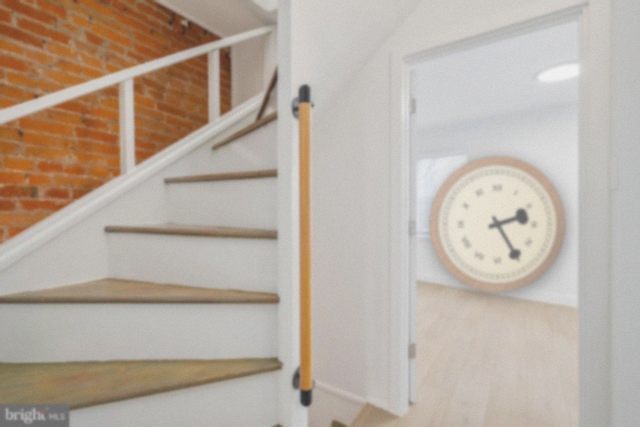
2:25
